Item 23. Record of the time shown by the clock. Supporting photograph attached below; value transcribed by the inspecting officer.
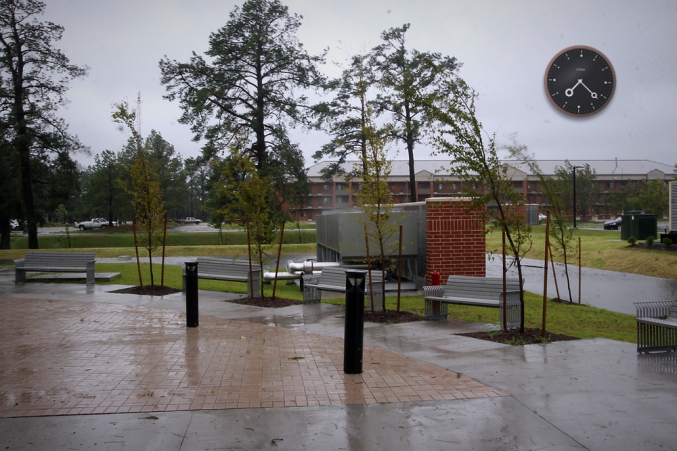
7:22
